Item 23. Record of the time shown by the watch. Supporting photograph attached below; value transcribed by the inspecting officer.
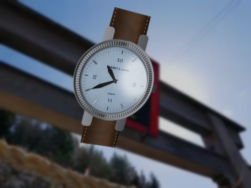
10:40
